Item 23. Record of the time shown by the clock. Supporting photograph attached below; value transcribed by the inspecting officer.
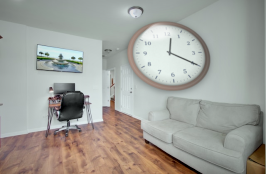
12:20
